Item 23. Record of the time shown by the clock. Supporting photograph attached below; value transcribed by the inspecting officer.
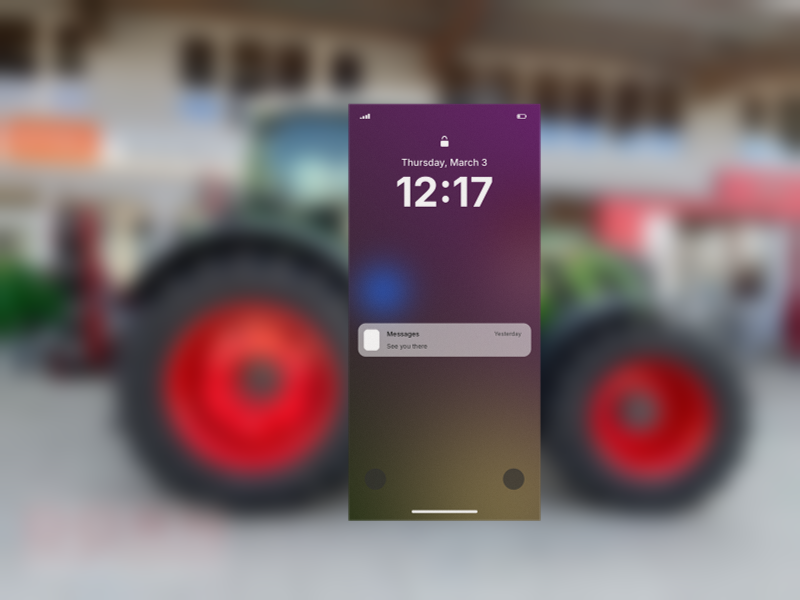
12:17
